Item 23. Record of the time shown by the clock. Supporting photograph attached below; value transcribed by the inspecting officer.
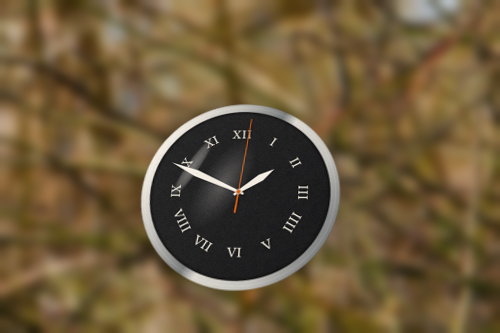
1:49:01
